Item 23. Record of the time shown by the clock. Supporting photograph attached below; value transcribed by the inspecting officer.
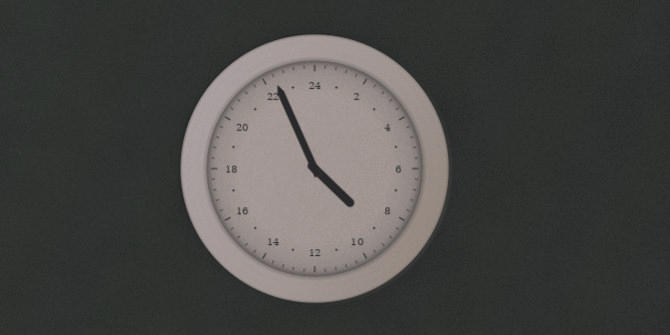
8:56
